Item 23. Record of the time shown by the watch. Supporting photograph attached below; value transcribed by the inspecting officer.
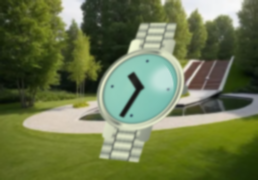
10:33
